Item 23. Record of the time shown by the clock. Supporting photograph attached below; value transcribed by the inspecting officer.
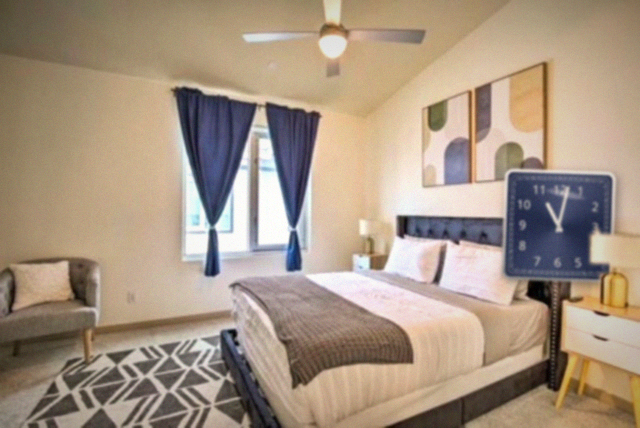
11:02
